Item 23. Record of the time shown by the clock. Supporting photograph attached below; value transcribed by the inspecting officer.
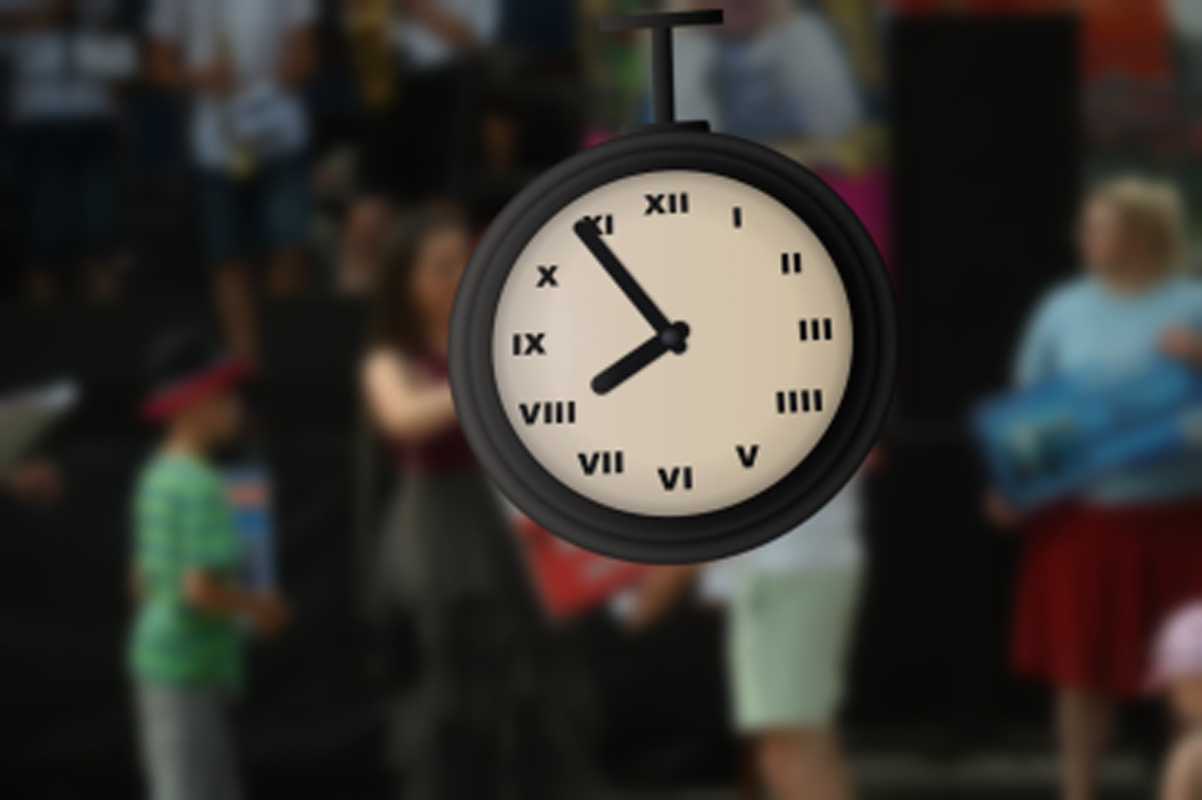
7:54
